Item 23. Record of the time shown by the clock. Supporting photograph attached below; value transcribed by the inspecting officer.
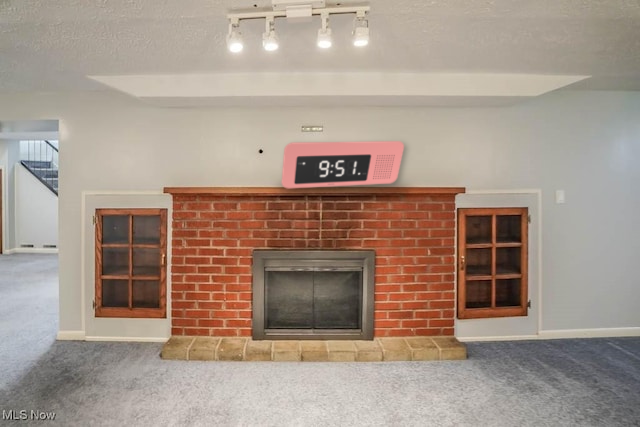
9:51
